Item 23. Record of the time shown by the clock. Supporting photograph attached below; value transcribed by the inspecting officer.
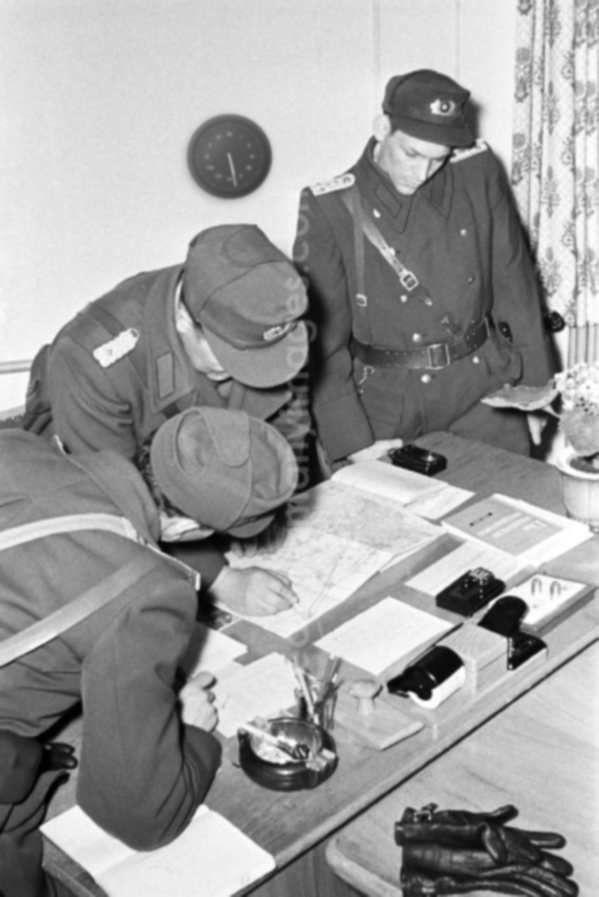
5:28
